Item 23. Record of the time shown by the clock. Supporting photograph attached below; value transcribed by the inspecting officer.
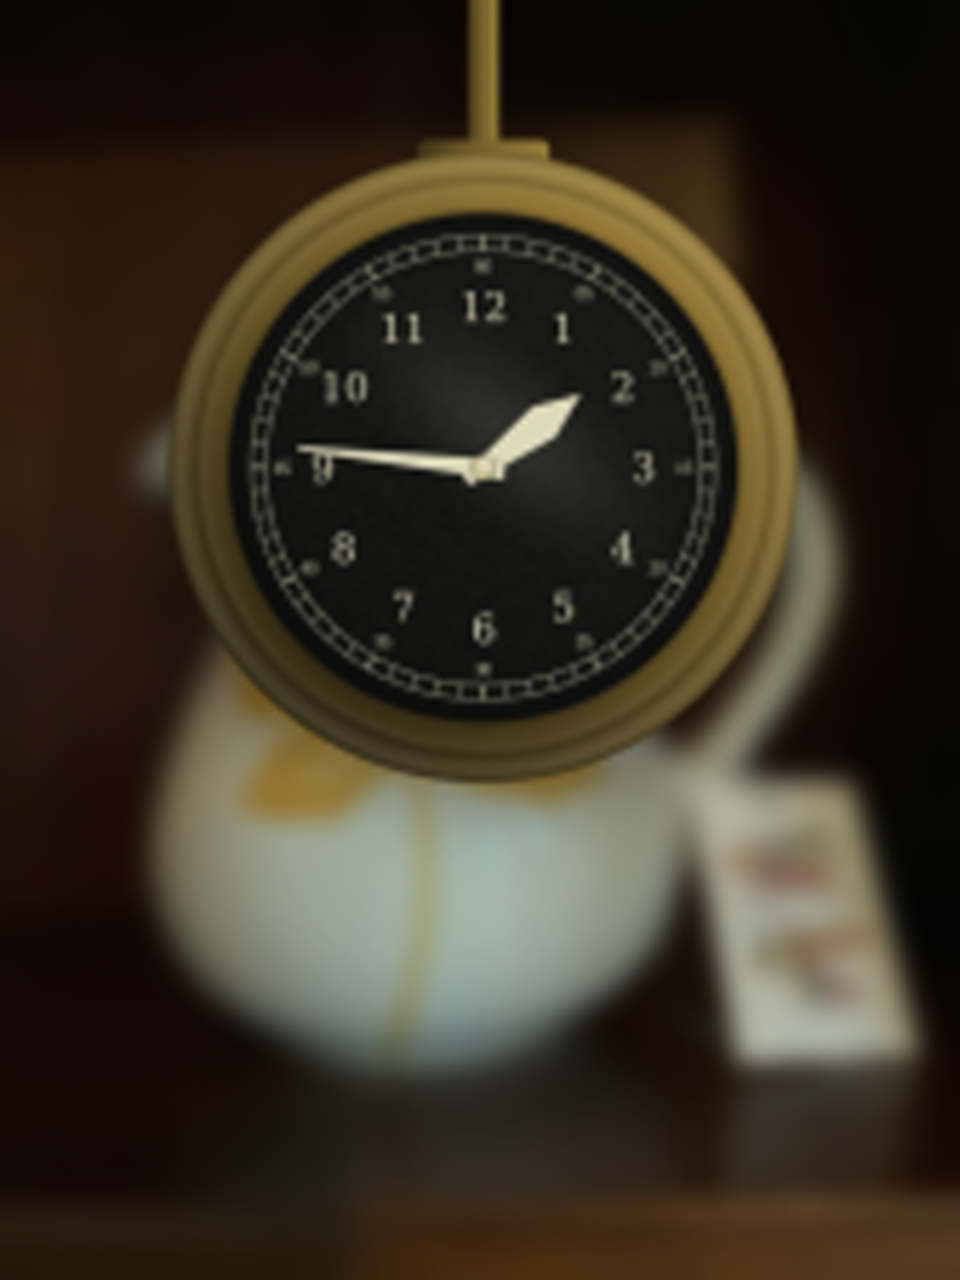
1:46
